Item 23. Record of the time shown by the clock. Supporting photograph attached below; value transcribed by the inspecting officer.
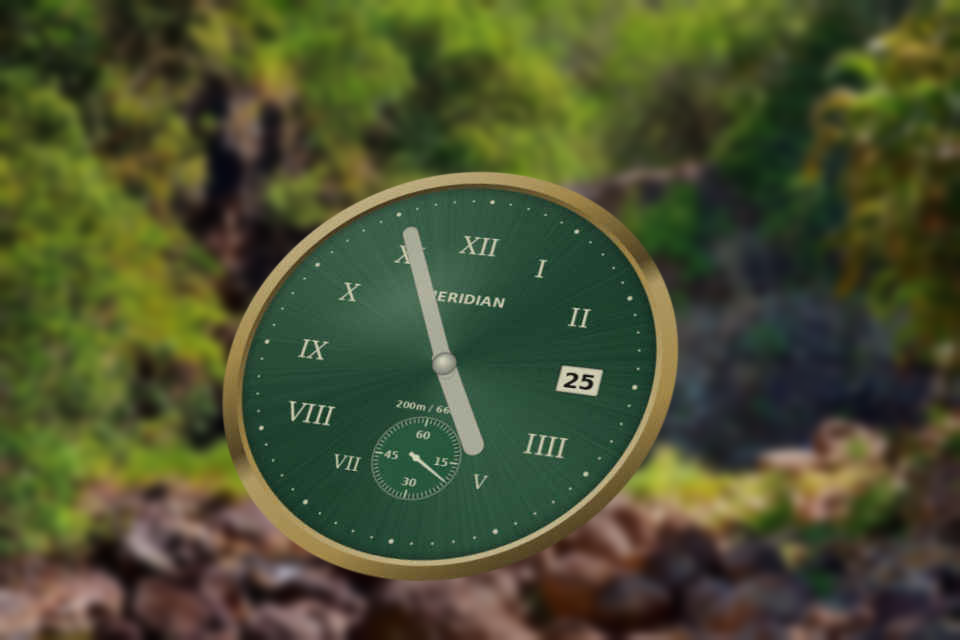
4:55:20
